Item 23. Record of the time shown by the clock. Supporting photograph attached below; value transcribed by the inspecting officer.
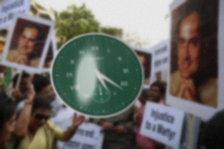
5:22
